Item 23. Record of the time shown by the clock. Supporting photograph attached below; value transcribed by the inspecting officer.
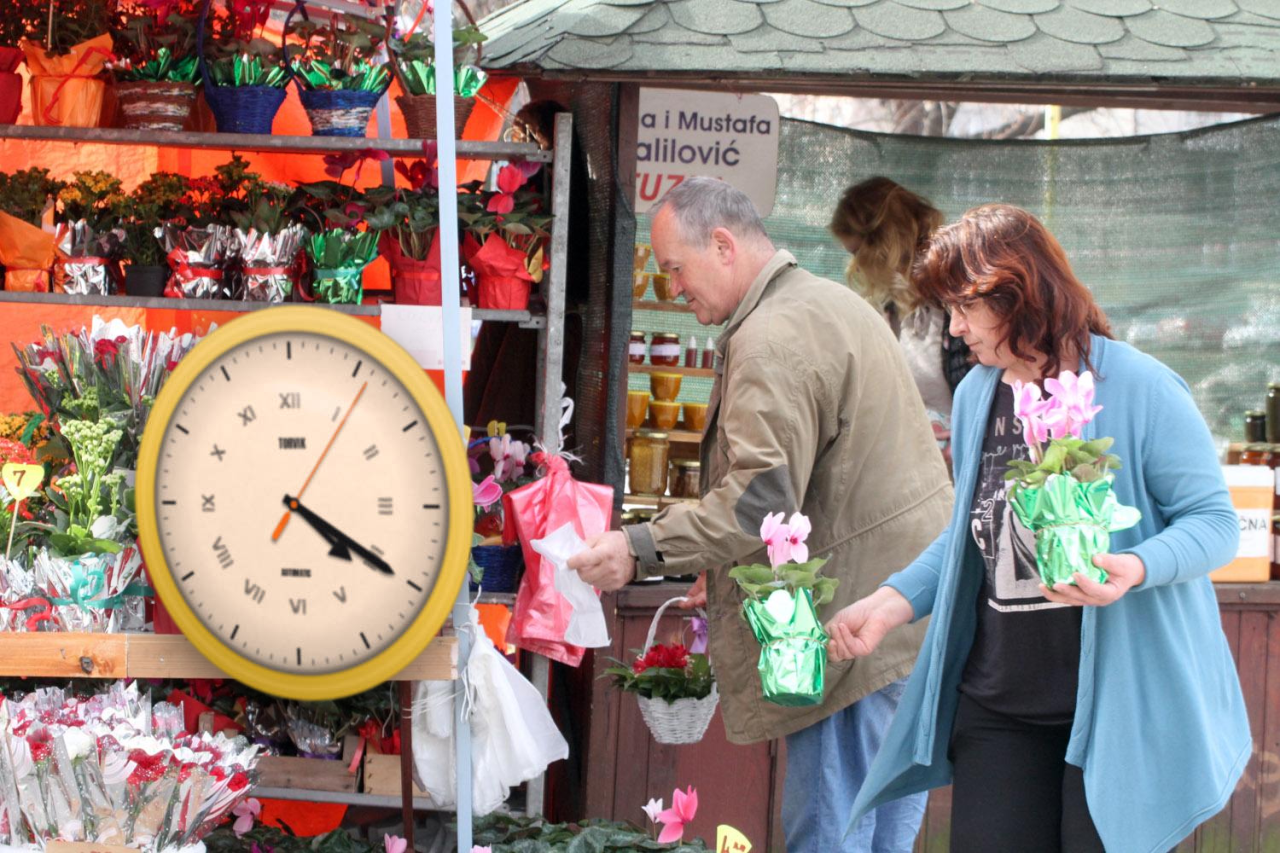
4:20:06
